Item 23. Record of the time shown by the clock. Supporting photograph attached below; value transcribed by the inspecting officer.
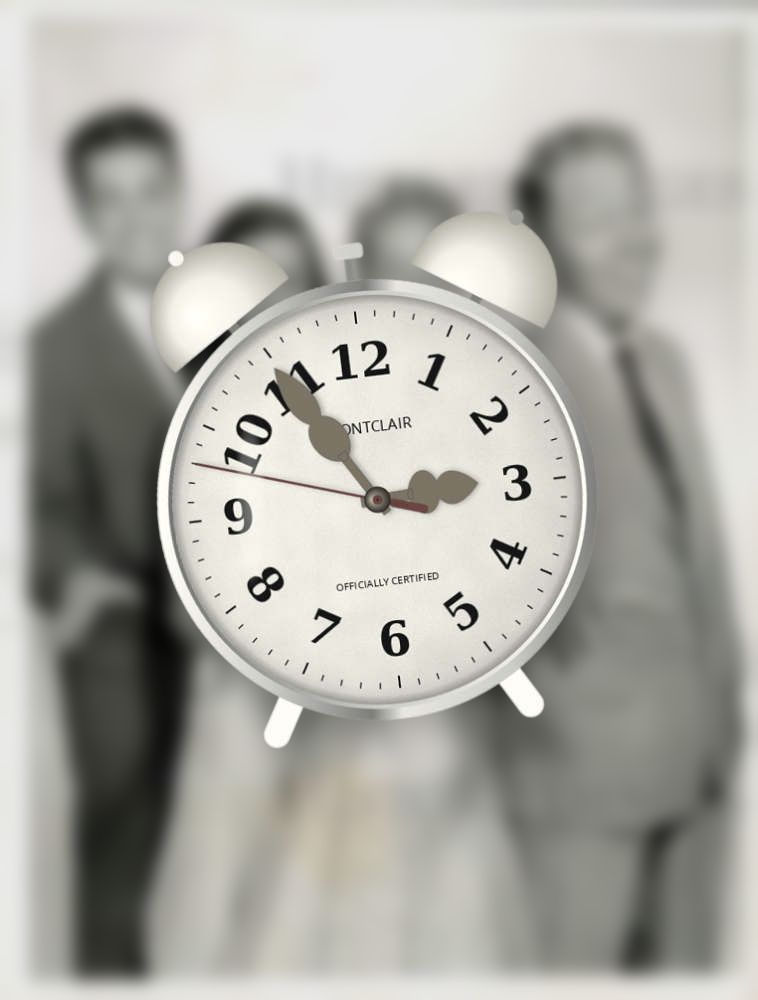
2:54:48
